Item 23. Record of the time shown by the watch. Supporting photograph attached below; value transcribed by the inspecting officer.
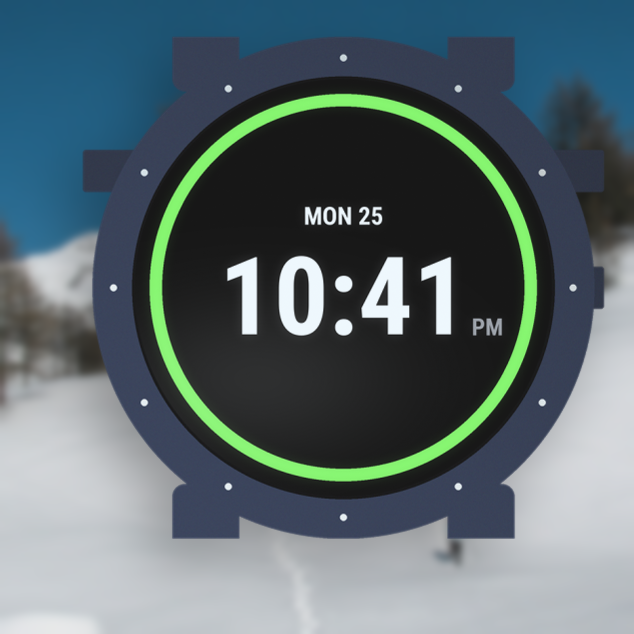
10:41
